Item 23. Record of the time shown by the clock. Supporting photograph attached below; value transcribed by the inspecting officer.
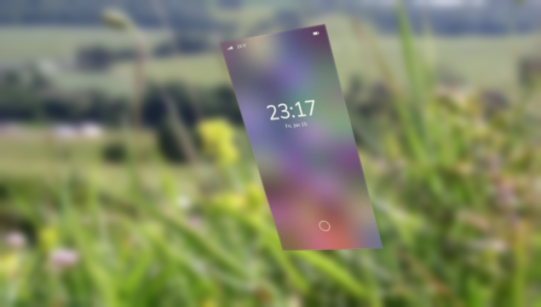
23:17
